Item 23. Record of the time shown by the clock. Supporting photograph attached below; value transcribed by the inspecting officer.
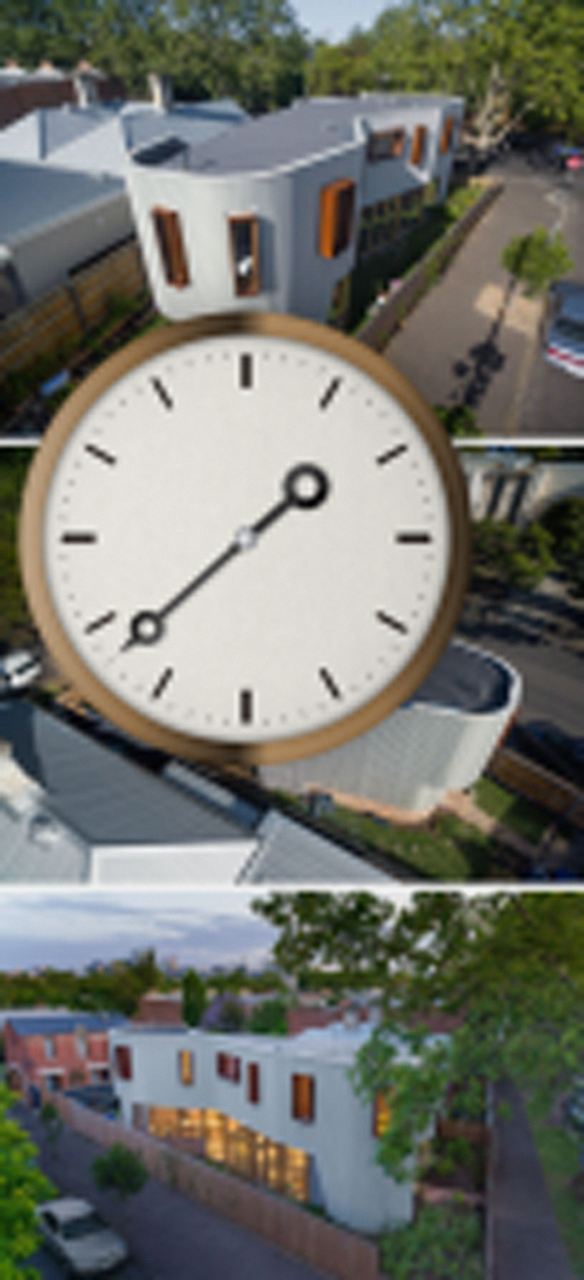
1:38
